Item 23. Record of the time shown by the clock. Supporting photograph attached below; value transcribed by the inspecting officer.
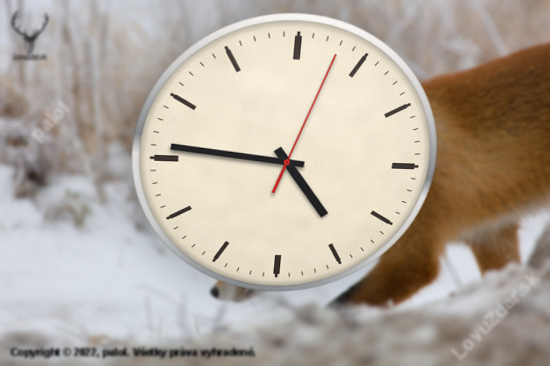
4:46:03
